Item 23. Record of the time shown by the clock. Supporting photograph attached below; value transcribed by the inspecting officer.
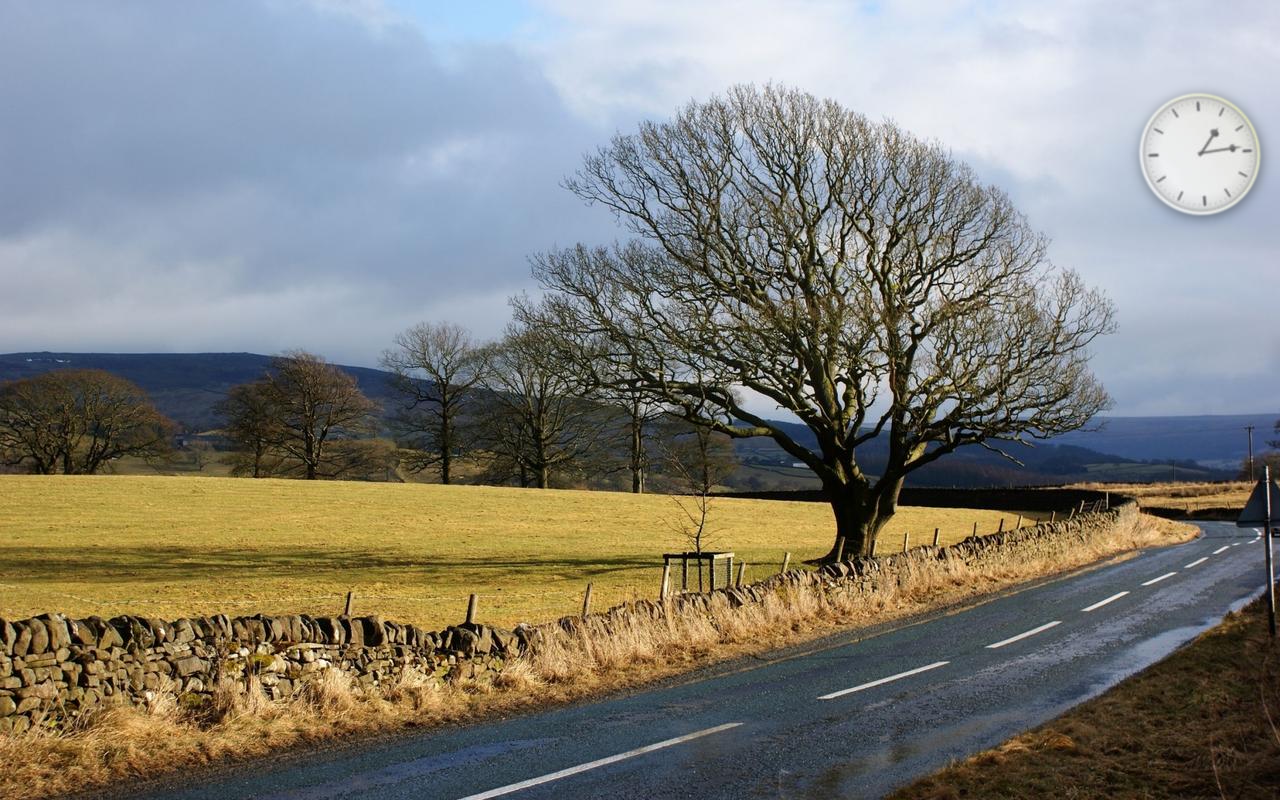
1:14
